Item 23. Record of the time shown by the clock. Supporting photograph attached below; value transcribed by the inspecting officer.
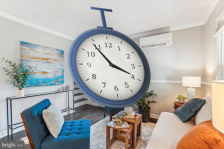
3:54
